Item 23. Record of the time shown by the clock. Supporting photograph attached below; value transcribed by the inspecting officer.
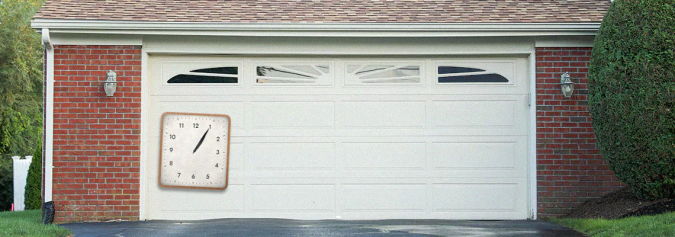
1:05
